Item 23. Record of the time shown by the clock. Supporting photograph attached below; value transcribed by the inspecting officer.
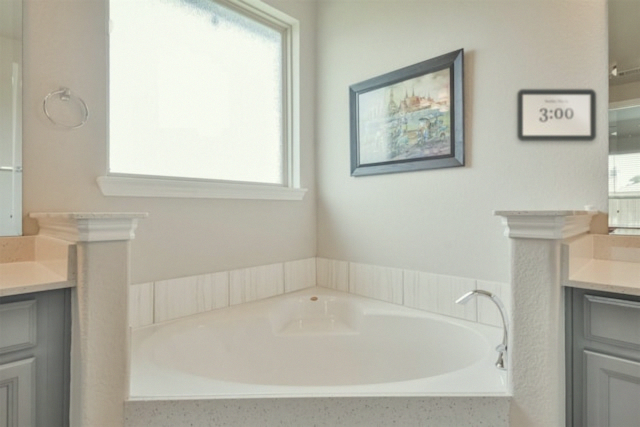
3:00
